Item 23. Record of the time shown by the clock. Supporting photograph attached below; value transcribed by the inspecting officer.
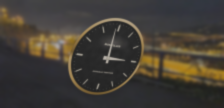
2:59
